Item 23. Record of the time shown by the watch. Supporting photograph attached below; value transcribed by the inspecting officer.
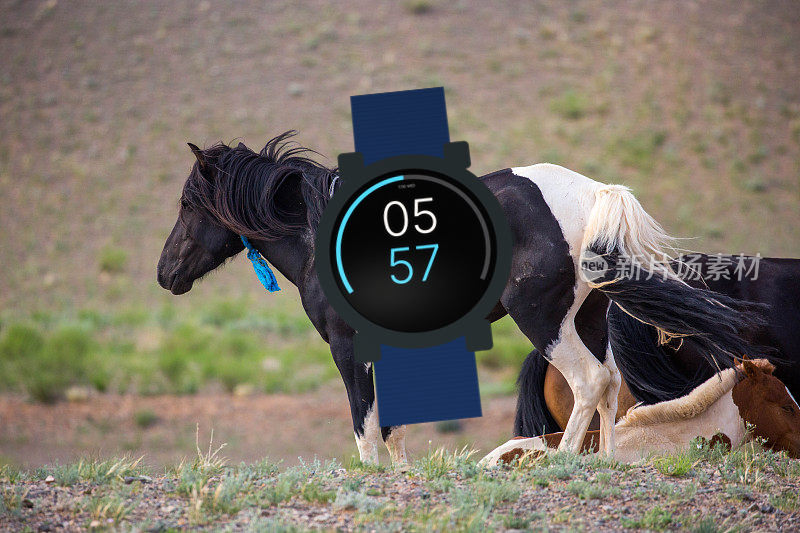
5:57
